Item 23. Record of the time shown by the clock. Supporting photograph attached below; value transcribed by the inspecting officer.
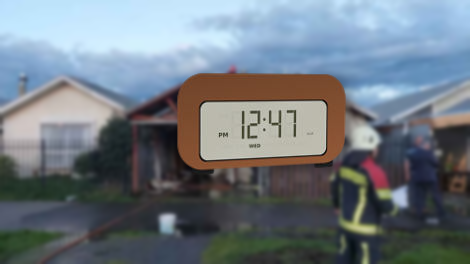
12:47
